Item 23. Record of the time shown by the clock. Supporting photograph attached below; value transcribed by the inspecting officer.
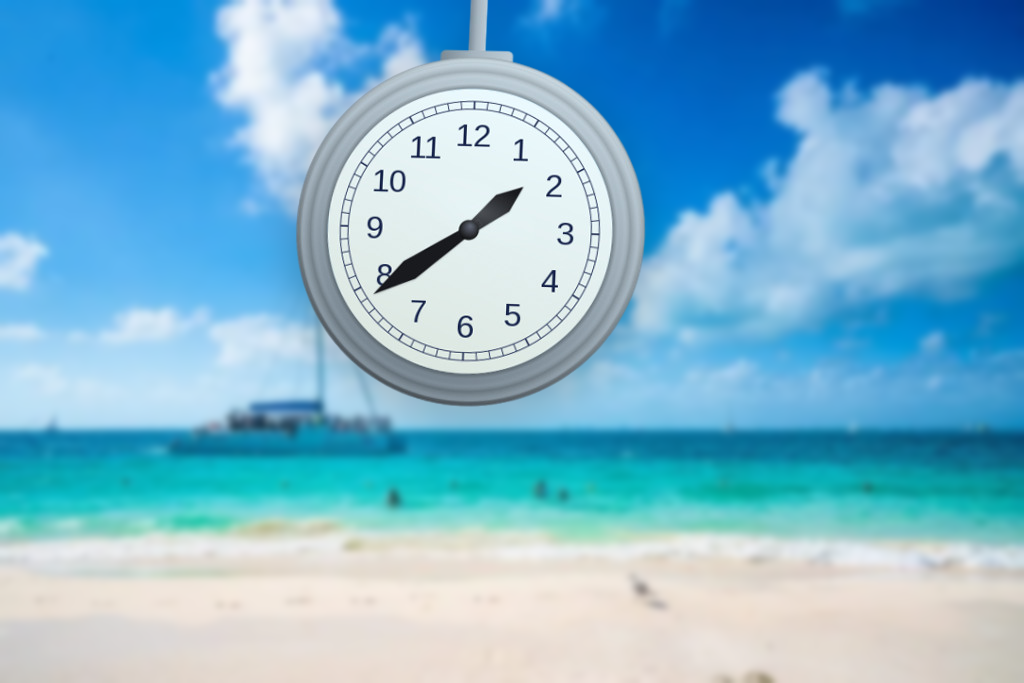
1:39
